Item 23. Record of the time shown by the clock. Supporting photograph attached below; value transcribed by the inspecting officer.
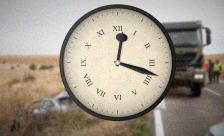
12:18
